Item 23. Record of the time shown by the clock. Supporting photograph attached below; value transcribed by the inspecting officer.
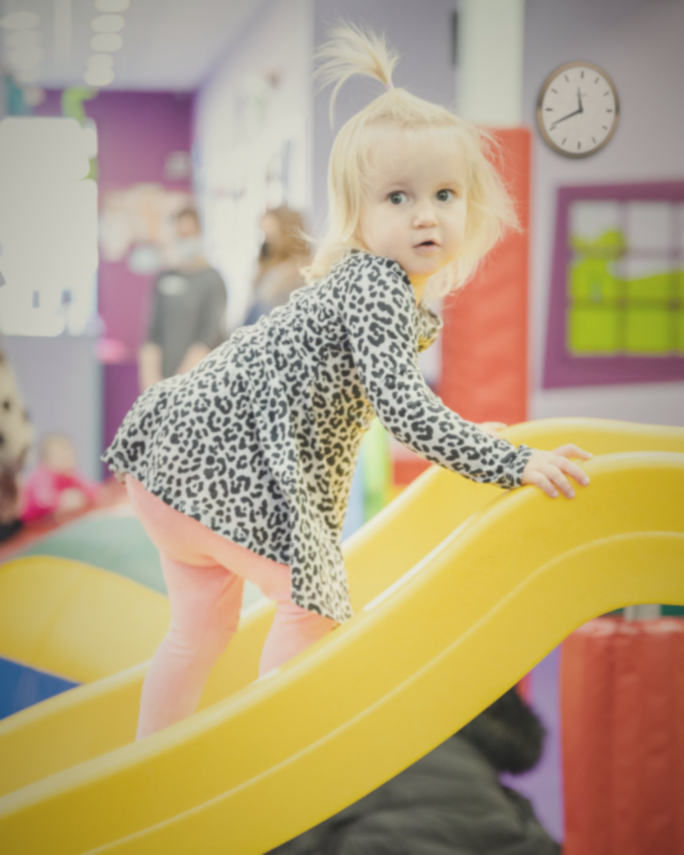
11:41
